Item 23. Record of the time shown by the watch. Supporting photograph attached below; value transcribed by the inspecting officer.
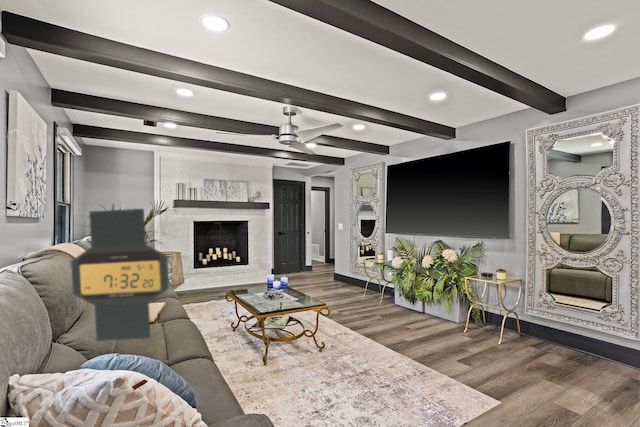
7:32
